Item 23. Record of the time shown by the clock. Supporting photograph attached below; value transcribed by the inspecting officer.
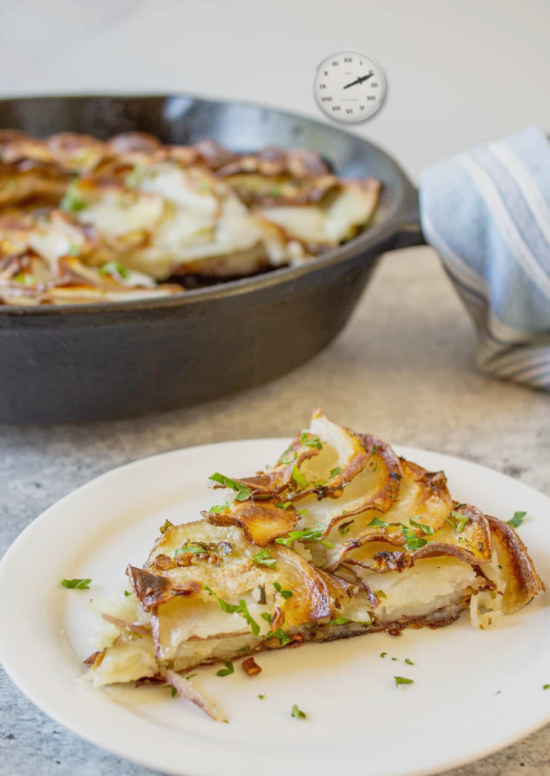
2:11
